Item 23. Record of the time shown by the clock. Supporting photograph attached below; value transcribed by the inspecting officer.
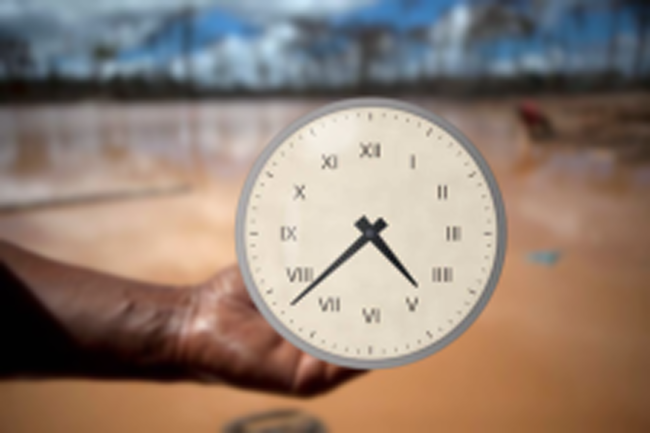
4:38
